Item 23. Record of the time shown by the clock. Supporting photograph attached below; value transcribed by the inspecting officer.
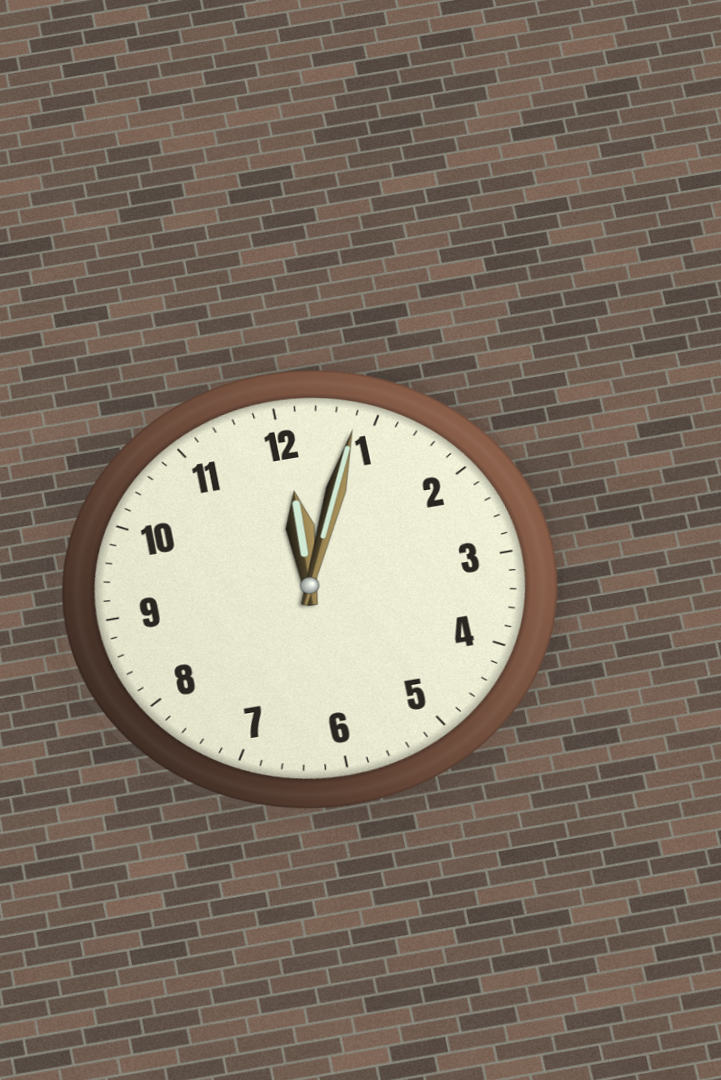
12:04
